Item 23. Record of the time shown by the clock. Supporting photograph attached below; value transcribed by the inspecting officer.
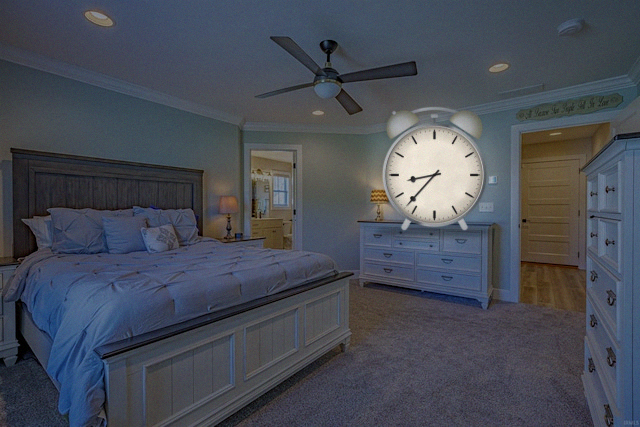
8:37
